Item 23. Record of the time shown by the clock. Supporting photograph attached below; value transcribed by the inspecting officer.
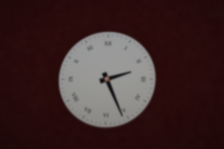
2:26
